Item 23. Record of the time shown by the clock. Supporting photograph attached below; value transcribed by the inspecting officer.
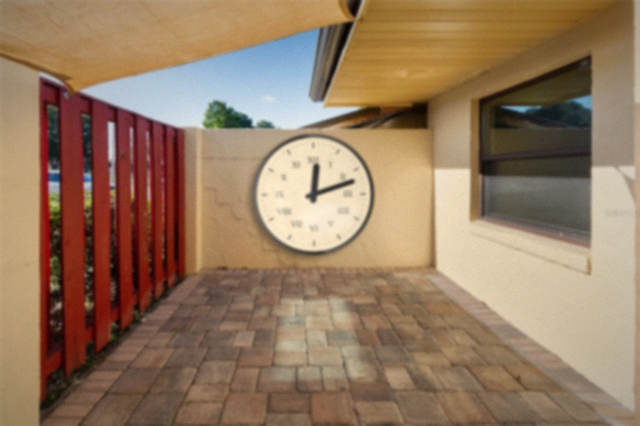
12:12
